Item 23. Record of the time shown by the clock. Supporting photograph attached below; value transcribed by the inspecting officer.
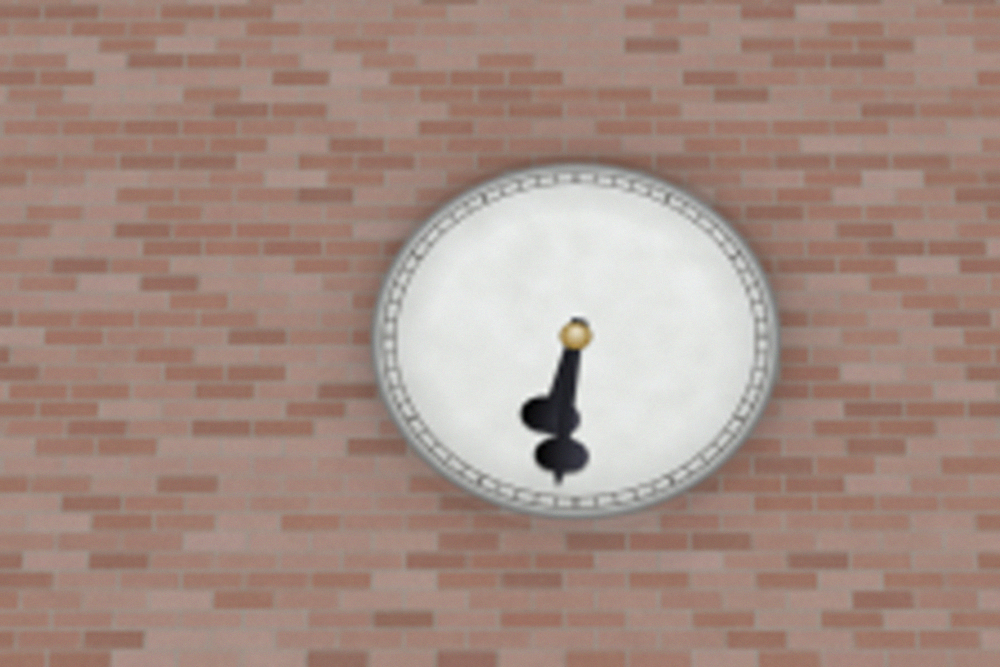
6:31
